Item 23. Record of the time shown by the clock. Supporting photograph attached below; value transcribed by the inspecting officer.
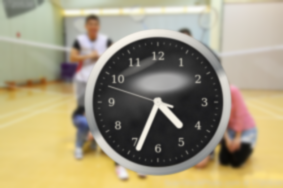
4:33:48
